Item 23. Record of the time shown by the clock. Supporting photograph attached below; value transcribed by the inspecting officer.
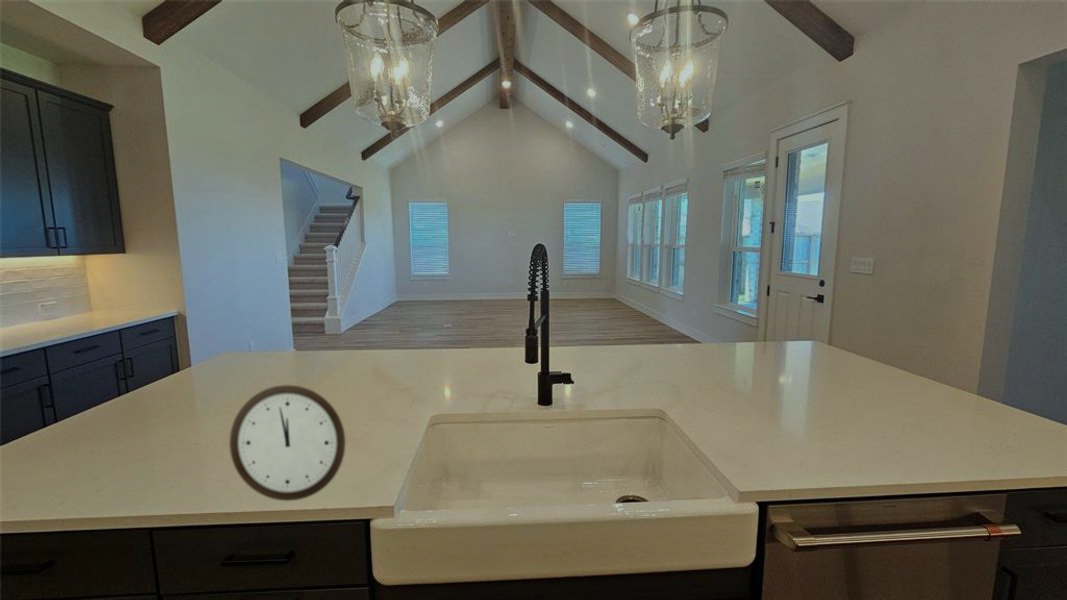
11:58
